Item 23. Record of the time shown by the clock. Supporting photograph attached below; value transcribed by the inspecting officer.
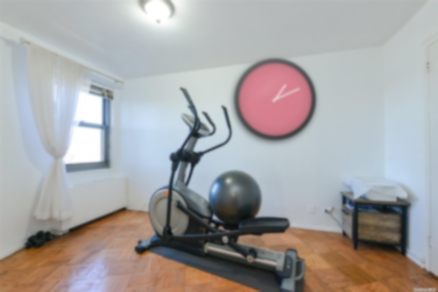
1:11
